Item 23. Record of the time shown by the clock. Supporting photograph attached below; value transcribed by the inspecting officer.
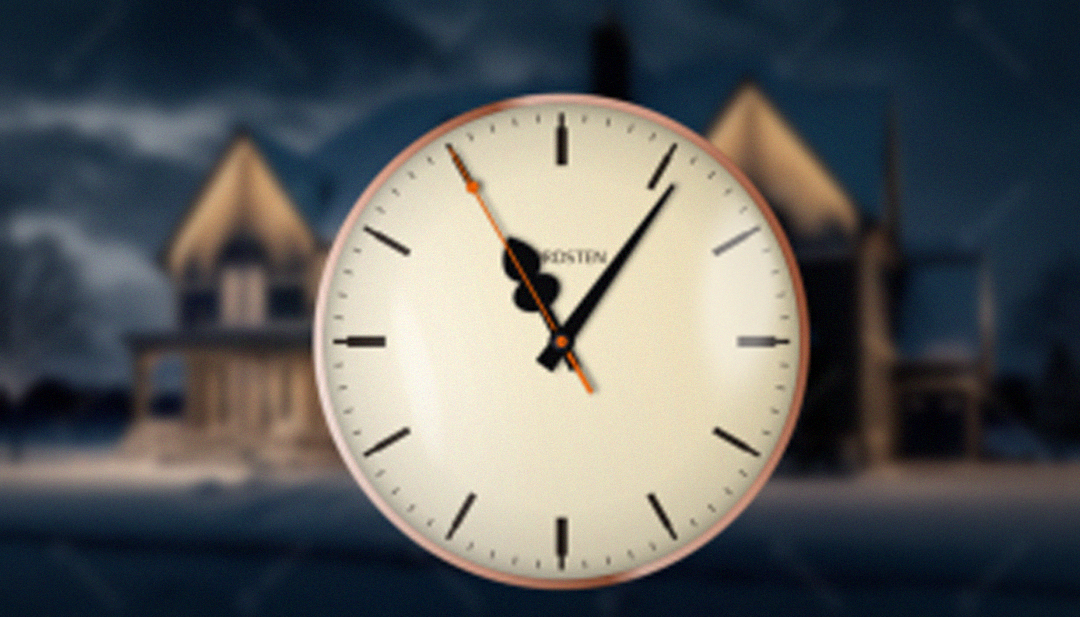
11:05:55
